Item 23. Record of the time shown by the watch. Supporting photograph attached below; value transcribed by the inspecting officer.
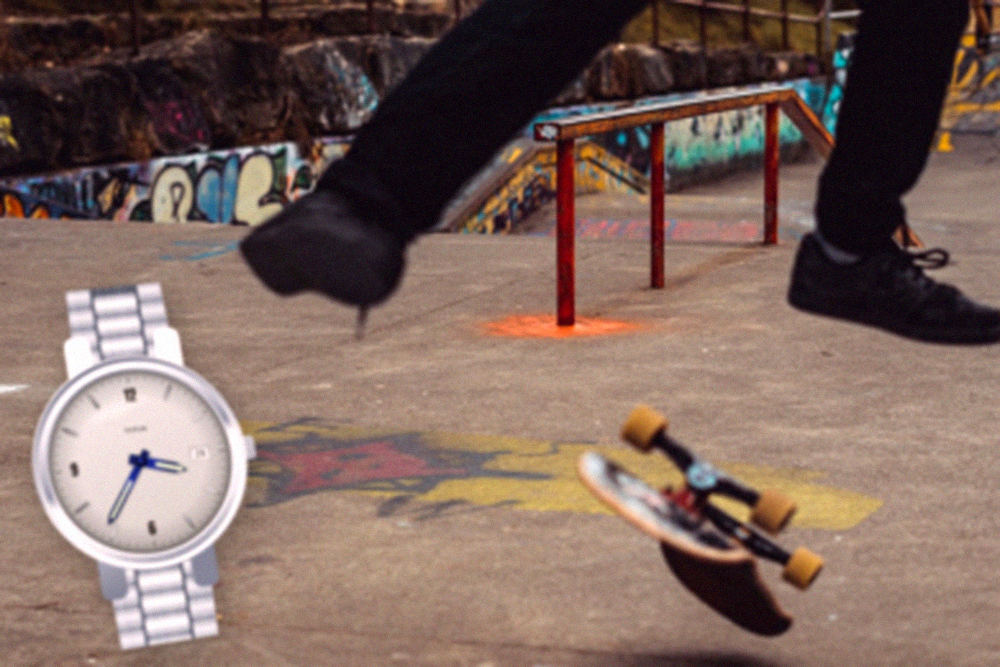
3:36
